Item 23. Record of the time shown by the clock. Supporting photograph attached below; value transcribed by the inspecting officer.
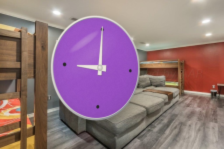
9:00
